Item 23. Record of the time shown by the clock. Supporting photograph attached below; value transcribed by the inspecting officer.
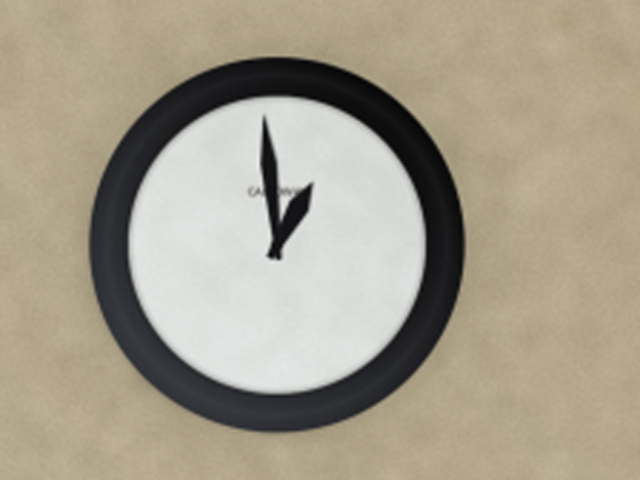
12:59
